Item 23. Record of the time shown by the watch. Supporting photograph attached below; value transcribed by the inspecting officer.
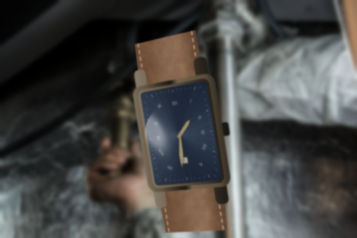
1:31
